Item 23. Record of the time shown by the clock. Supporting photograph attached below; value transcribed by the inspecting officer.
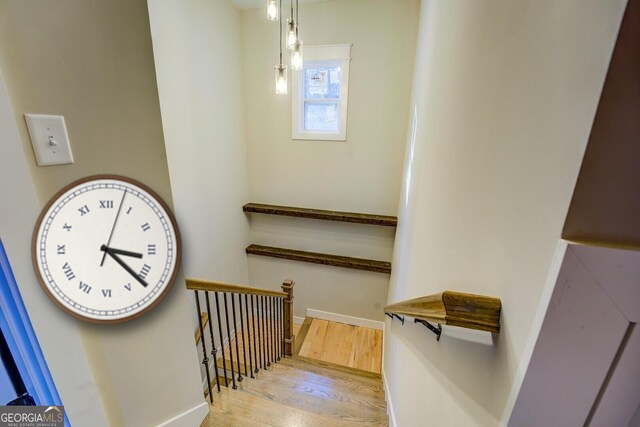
3:22:03
